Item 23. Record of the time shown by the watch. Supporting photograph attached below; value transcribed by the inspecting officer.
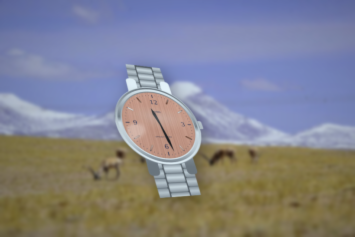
11:28
